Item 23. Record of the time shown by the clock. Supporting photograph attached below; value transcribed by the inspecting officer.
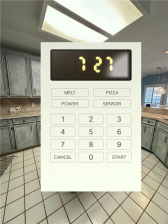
7:27
